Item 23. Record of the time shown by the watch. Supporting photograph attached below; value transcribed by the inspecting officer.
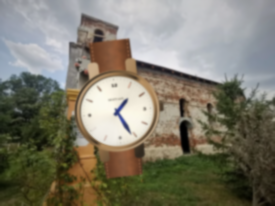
1:26
